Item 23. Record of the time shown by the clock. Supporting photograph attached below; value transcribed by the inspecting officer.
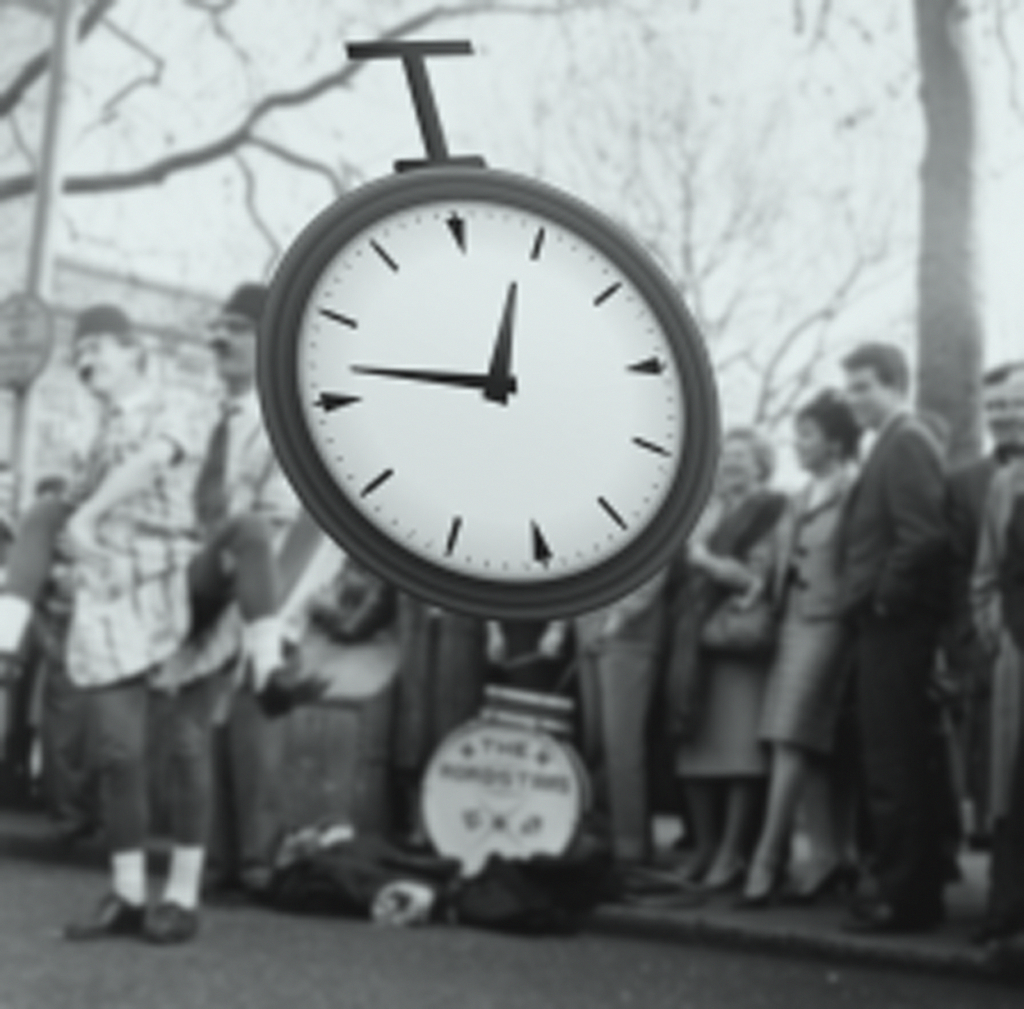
12:47
